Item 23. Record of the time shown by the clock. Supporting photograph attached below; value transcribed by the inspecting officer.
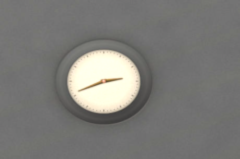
2:41
